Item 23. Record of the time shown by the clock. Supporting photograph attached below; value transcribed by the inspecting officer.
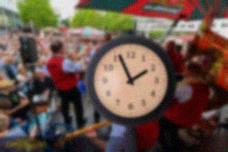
1:56
